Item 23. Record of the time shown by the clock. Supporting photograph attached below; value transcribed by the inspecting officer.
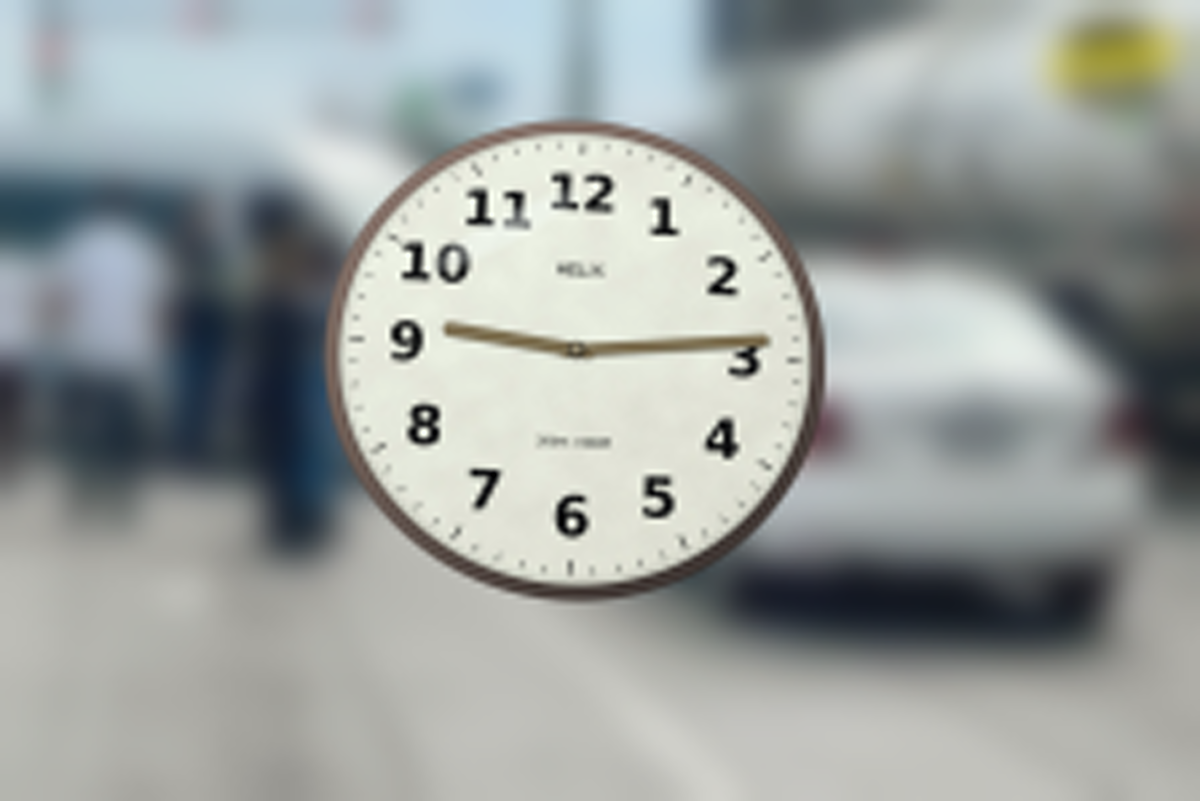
9:14
